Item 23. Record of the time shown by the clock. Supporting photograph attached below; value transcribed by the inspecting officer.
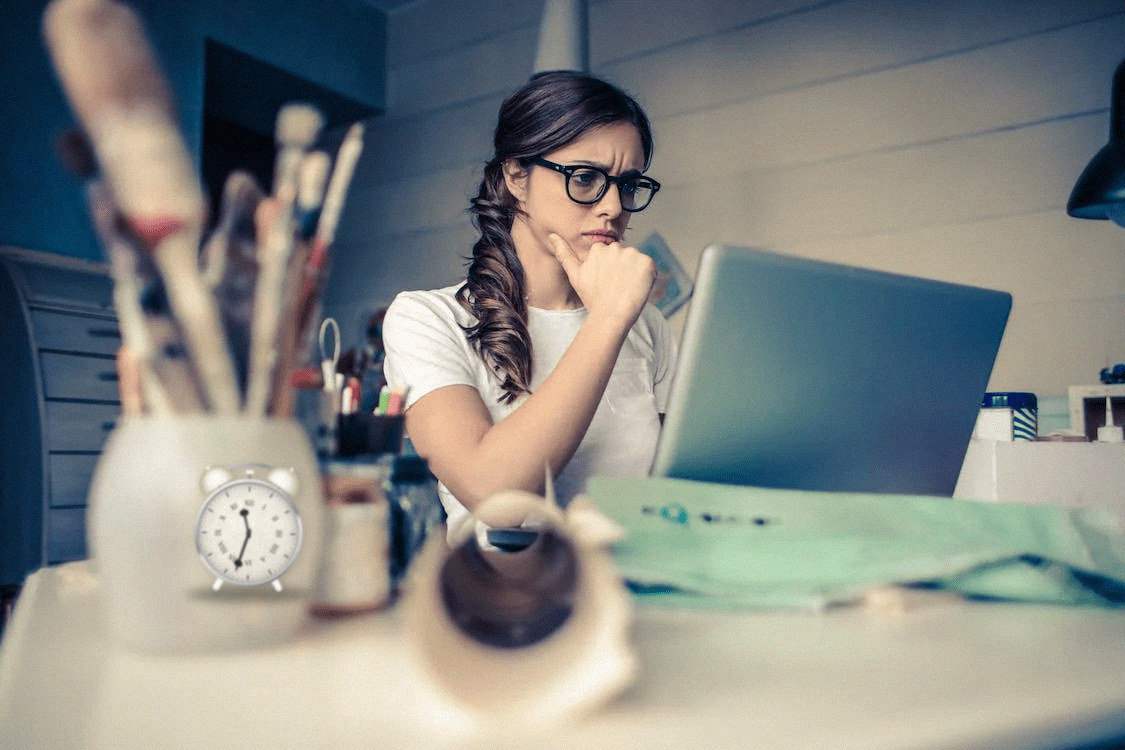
11:33
